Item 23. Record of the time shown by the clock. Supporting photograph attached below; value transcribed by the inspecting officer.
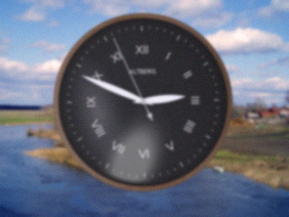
2:48:56
